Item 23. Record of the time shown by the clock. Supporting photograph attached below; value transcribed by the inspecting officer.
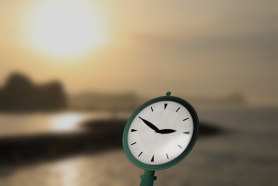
2:50
